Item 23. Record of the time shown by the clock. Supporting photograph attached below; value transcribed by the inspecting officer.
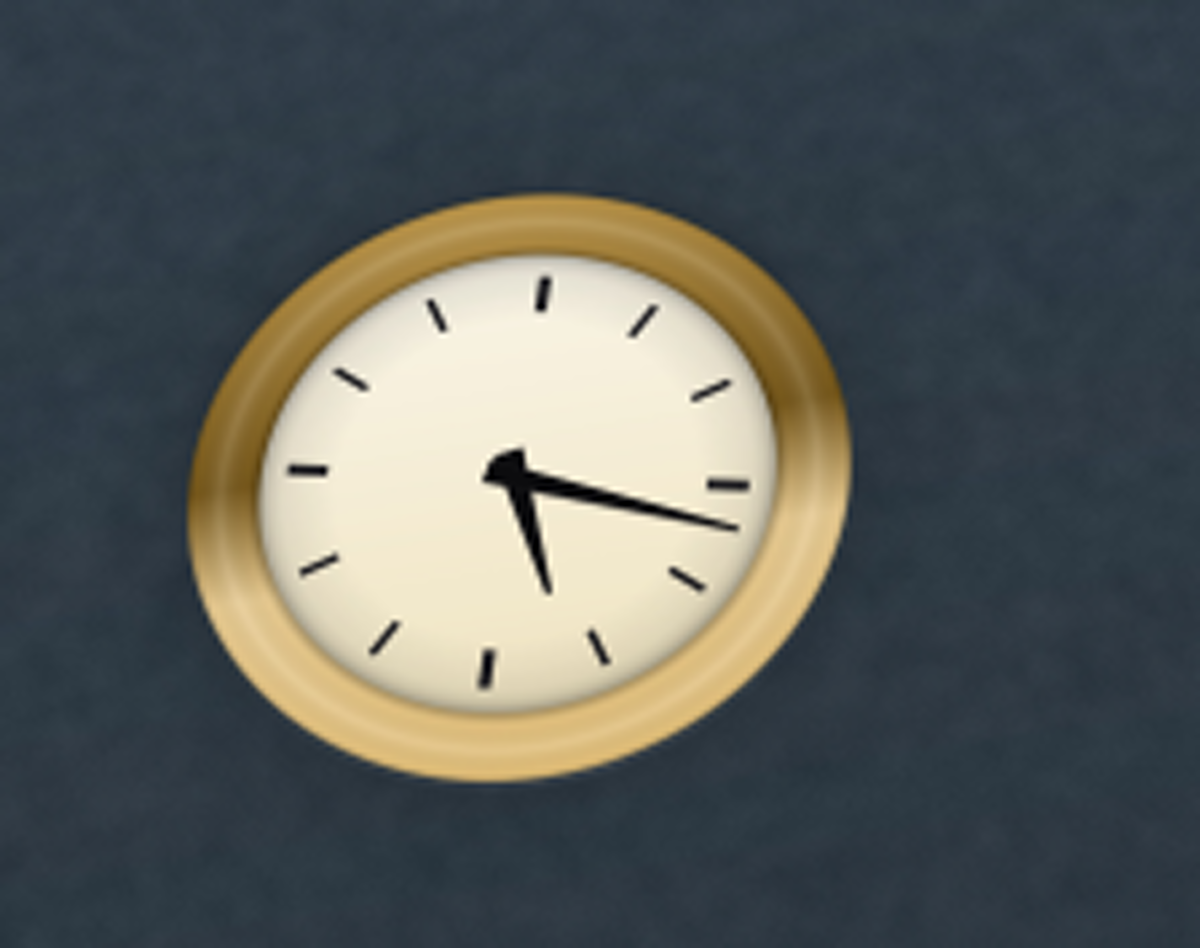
5:17
